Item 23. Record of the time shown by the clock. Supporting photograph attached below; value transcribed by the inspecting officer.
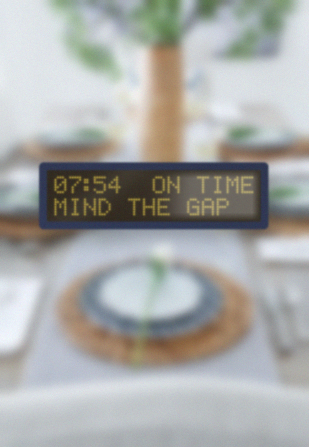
7:54
